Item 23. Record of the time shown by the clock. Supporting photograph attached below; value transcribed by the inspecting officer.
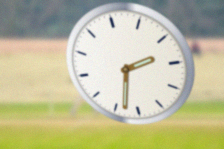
2:33
